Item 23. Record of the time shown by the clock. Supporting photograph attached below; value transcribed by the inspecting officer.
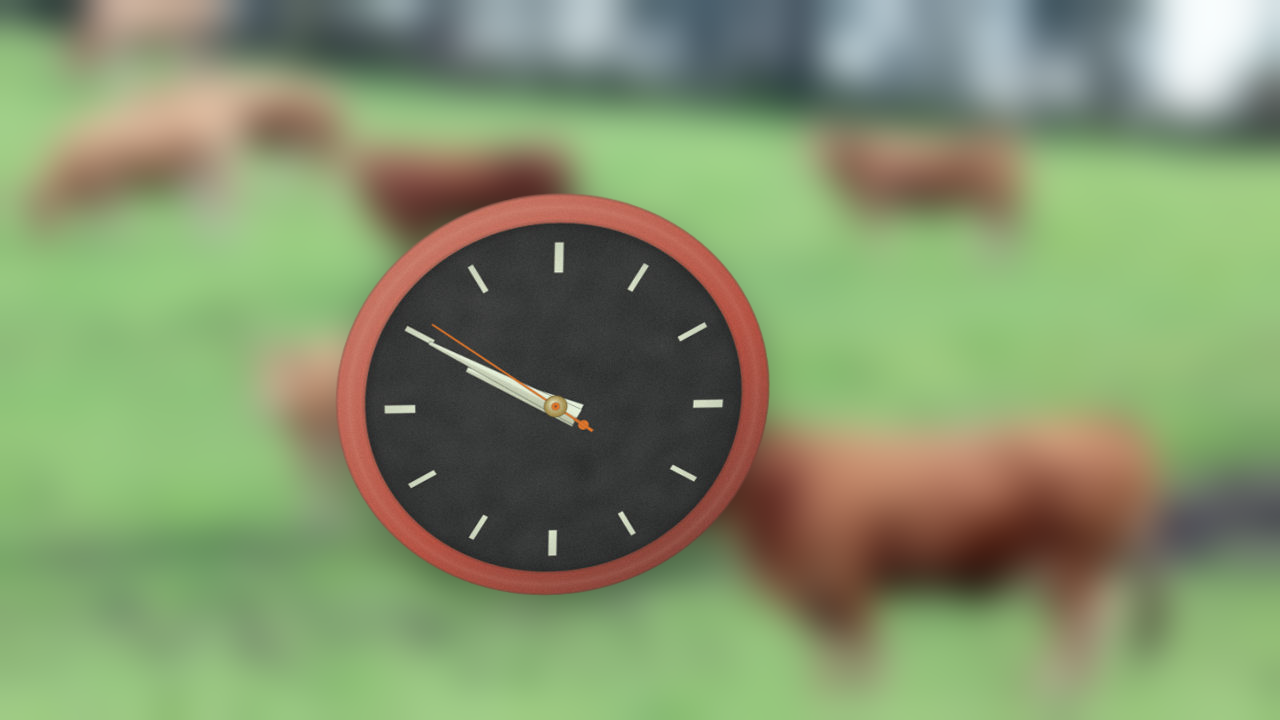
9:49:51
